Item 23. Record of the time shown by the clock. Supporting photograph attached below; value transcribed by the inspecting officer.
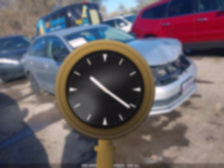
10:21
